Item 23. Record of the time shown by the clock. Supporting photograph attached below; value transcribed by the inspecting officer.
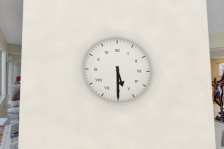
5:30
